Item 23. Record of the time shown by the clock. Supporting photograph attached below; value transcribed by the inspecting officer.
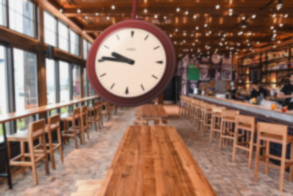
9:46
